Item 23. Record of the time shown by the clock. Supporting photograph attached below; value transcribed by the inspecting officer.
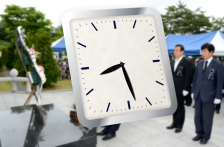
8:28
